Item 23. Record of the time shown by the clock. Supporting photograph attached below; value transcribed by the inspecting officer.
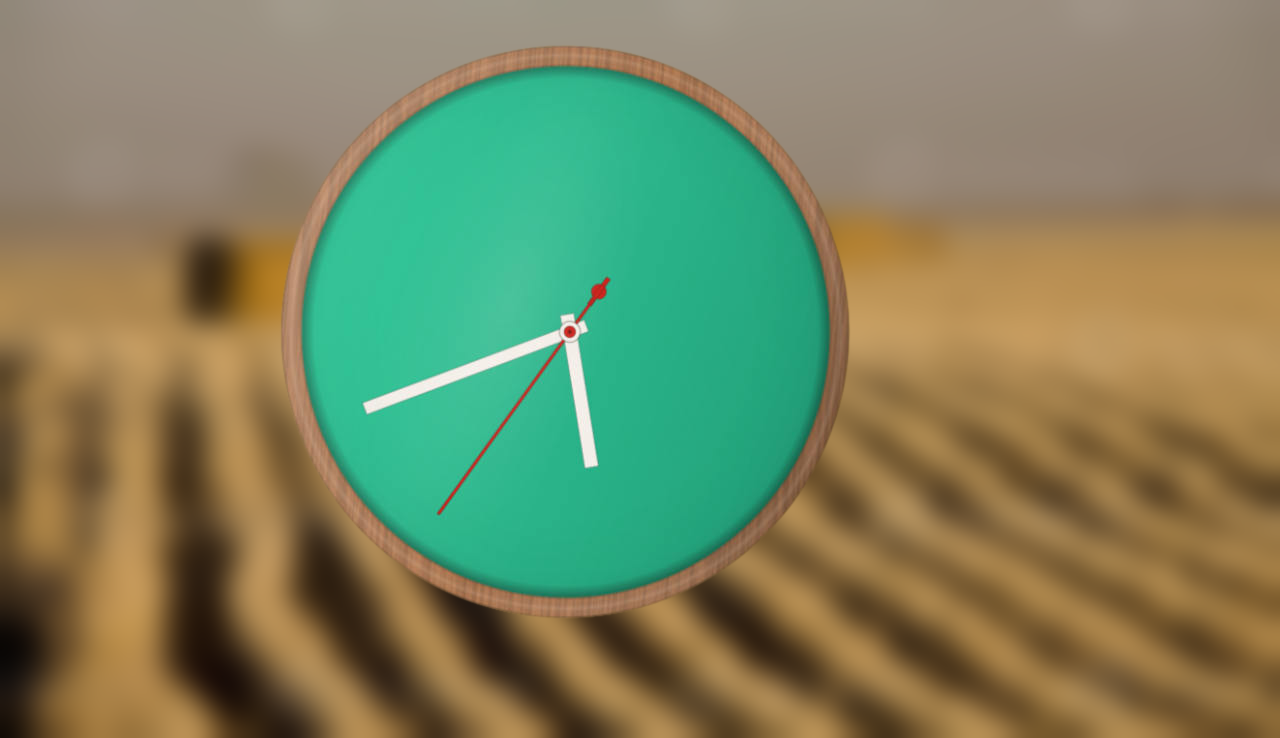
5:41:36
